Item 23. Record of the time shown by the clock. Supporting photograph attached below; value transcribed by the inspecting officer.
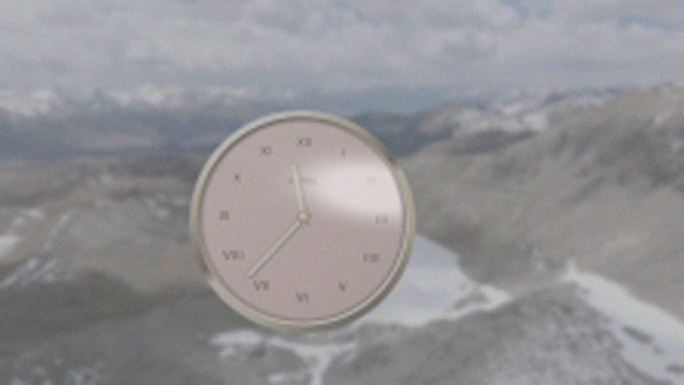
11:37
